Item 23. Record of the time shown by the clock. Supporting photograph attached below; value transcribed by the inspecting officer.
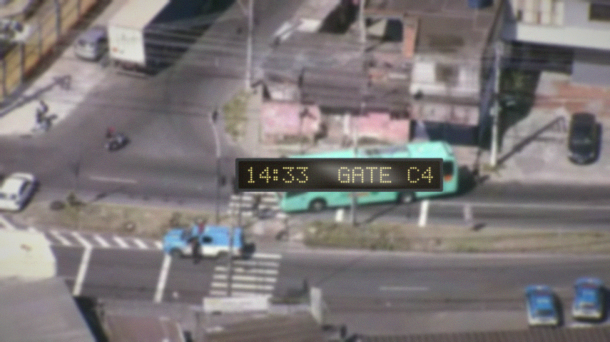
14:33
